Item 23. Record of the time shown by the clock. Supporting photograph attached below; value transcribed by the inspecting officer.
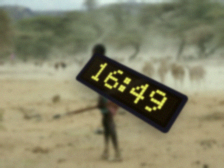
16:49
